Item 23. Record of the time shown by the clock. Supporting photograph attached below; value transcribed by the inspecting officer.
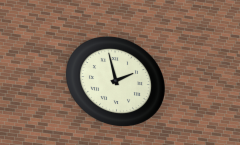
1:58
